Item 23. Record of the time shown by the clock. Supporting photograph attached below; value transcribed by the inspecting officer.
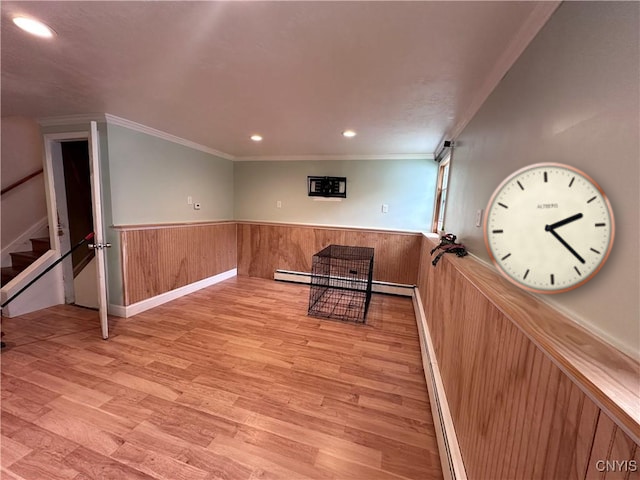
2:23
